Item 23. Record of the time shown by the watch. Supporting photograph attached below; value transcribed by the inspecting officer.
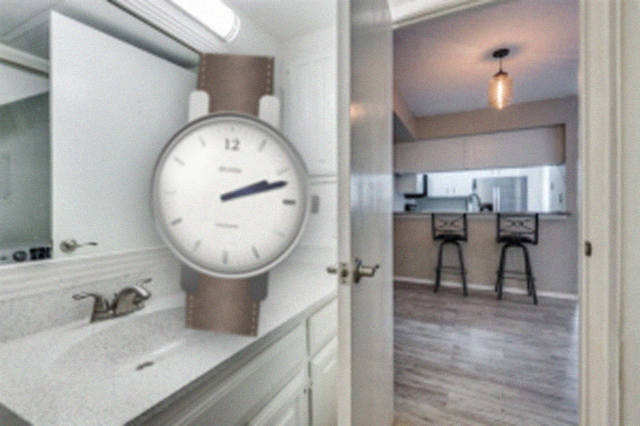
2:12
